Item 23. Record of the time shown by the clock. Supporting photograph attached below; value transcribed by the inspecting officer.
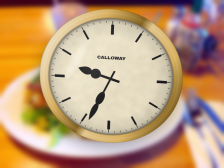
9:34
